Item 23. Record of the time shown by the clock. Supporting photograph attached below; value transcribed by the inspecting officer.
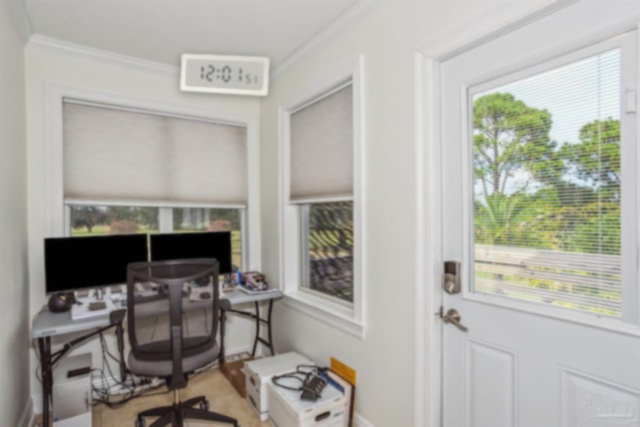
12:01
